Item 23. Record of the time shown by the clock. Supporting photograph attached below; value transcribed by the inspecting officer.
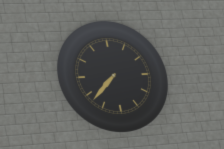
7:38
